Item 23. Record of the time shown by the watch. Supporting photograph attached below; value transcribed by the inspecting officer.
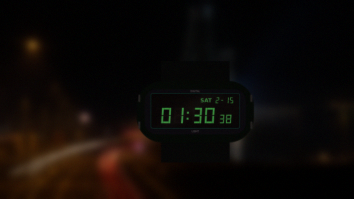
1:30:38
